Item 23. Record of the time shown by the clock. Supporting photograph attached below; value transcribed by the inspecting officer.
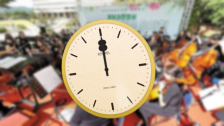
12:00
